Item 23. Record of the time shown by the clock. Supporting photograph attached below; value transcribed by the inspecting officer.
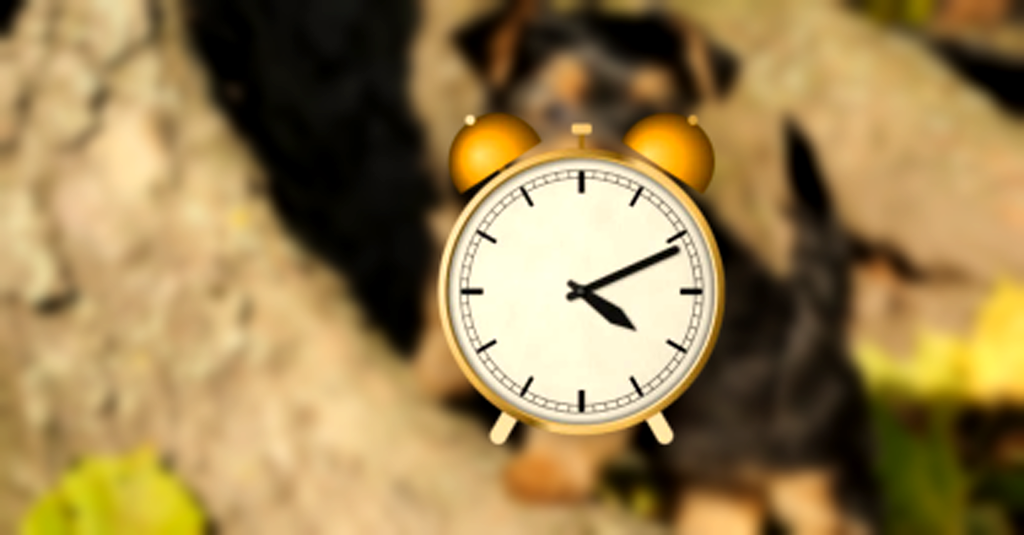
4:11
